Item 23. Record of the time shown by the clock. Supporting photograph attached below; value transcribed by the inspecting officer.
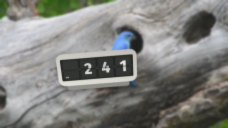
2:41
